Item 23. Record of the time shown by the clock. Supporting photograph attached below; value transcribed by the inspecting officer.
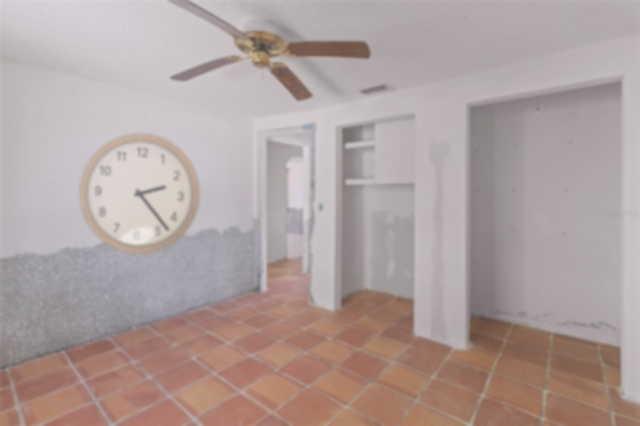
2:23
